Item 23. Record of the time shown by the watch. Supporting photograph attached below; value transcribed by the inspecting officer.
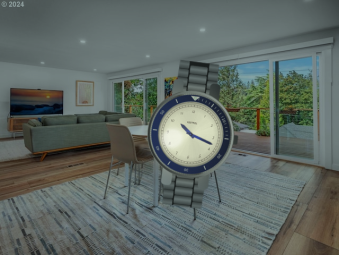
10:18
